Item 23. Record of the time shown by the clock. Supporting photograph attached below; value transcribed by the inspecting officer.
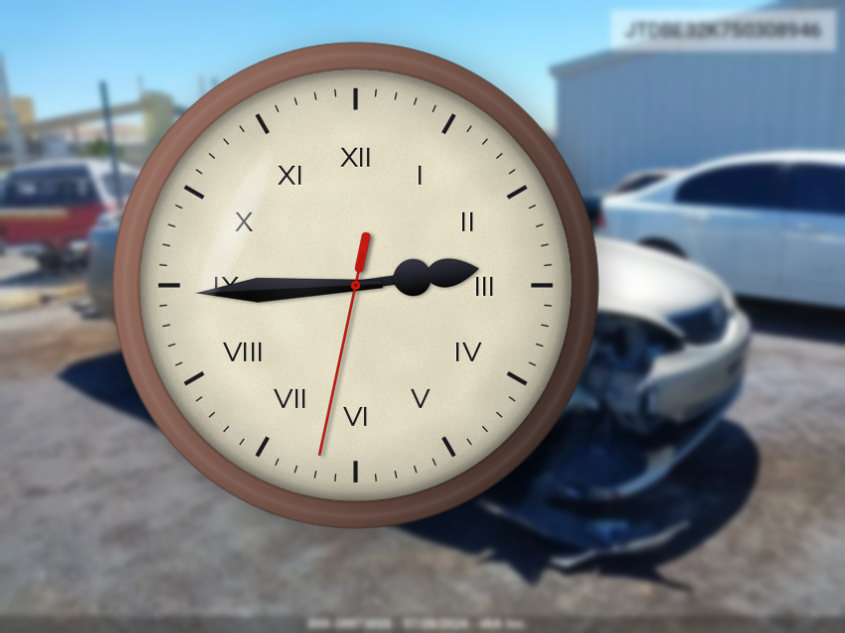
2:44:32
